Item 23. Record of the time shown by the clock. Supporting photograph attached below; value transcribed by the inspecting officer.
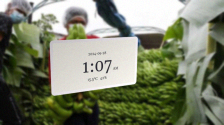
1:07
